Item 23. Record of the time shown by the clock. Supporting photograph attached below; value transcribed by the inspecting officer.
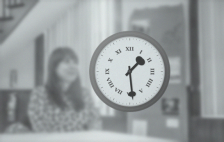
1:29
